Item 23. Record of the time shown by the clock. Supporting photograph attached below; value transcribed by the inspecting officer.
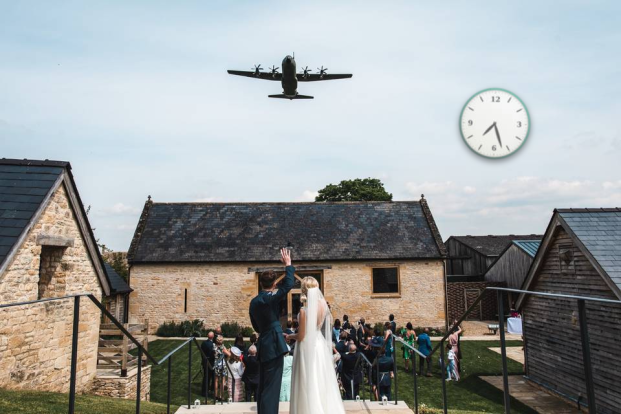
7:27
